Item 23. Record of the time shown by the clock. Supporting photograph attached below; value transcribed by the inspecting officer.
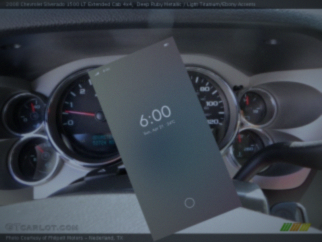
6:00
